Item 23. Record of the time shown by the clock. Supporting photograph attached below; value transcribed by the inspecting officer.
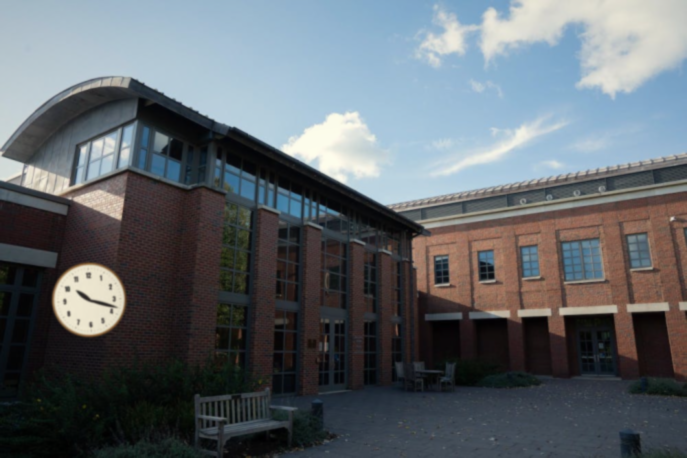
10:18
